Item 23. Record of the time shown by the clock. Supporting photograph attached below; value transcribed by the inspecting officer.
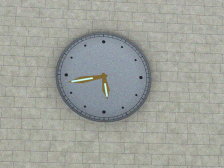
5:43
